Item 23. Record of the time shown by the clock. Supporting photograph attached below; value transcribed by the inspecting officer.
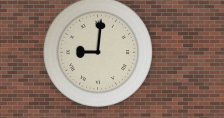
9:01
